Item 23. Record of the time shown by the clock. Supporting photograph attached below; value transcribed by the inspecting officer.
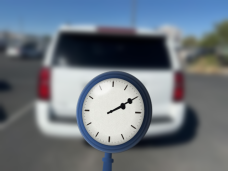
2:10
